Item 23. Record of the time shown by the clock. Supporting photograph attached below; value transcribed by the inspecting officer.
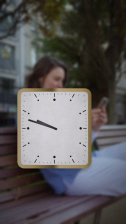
9:48
